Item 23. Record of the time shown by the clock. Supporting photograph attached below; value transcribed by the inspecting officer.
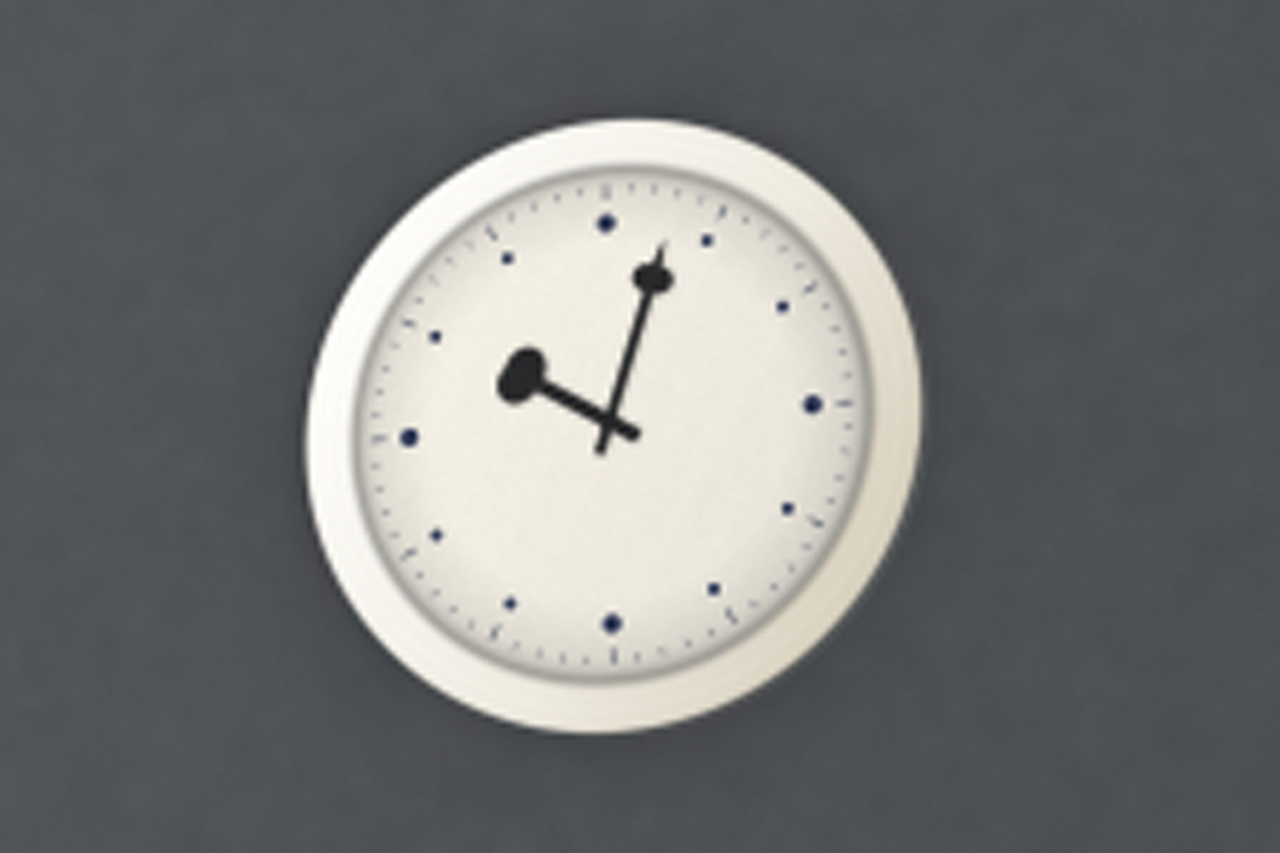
10:03
